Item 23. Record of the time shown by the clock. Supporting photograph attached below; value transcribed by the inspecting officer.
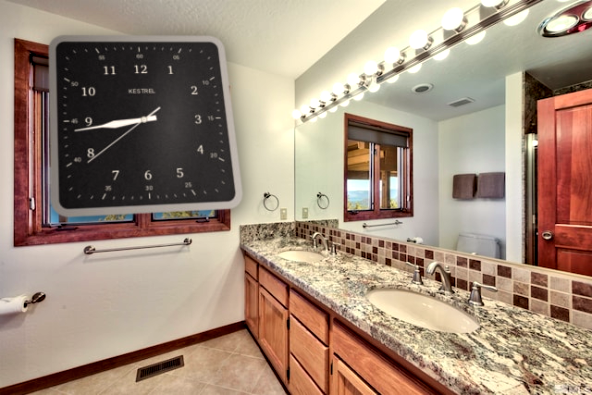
8:43:39
